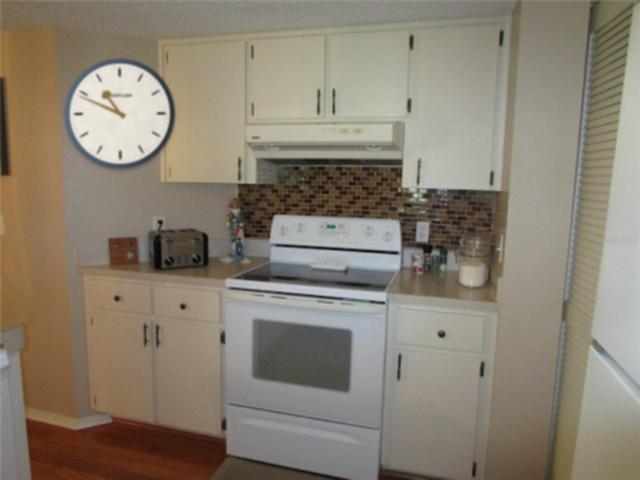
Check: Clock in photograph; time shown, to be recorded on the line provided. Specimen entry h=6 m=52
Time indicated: h=10 m=49
